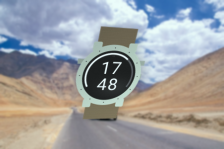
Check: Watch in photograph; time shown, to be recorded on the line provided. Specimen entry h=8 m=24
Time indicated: h=17 m=48
